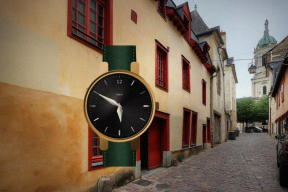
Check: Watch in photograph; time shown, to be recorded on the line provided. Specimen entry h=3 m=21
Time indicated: h=5 m=50
